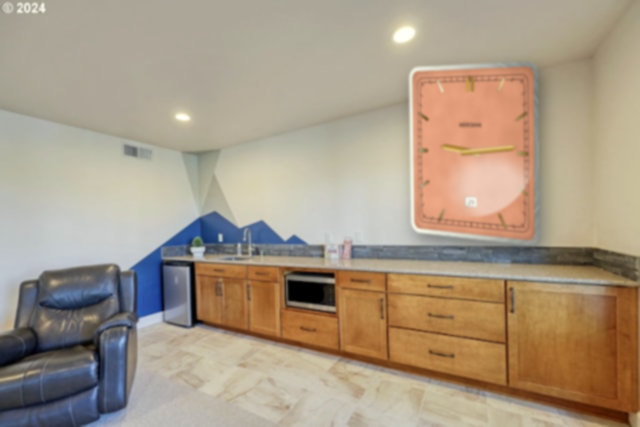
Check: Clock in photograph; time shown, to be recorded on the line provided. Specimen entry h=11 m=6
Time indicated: h=9 m=14
